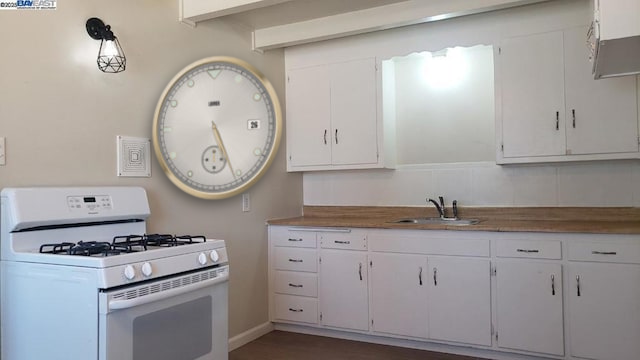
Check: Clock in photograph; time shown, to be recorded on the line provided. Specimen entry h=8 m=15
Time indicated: h=5 m=26
